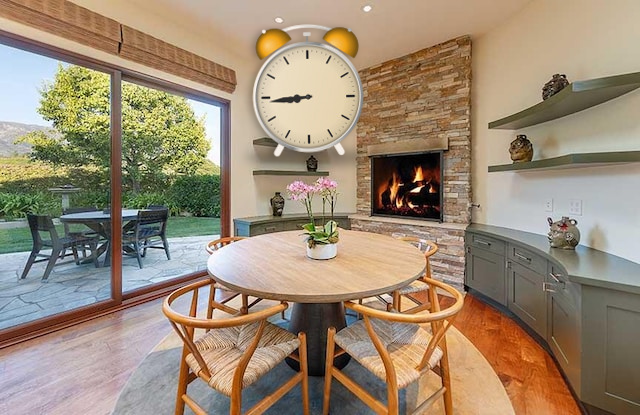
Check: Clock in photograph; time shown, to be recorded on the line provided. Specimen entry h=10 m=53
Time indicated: h=8 m=44
